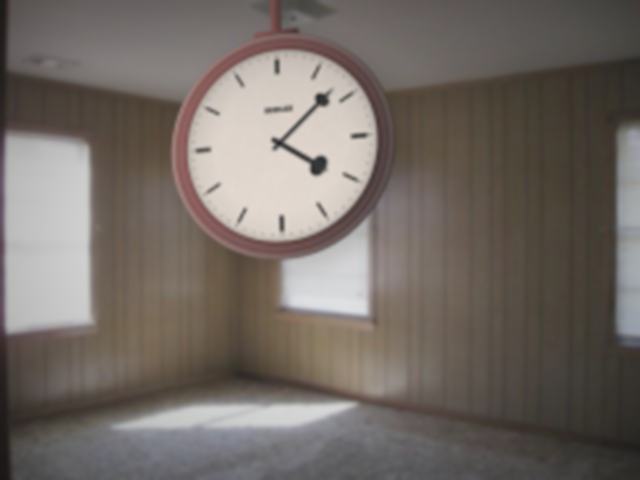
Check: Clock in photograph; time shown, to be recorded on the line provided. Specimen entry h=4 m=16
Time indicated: h=4 m=8
